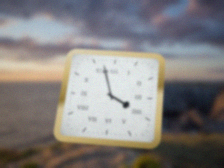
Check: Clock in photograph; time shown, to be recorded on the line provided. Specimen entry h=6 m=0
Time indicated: h=3 m=57
